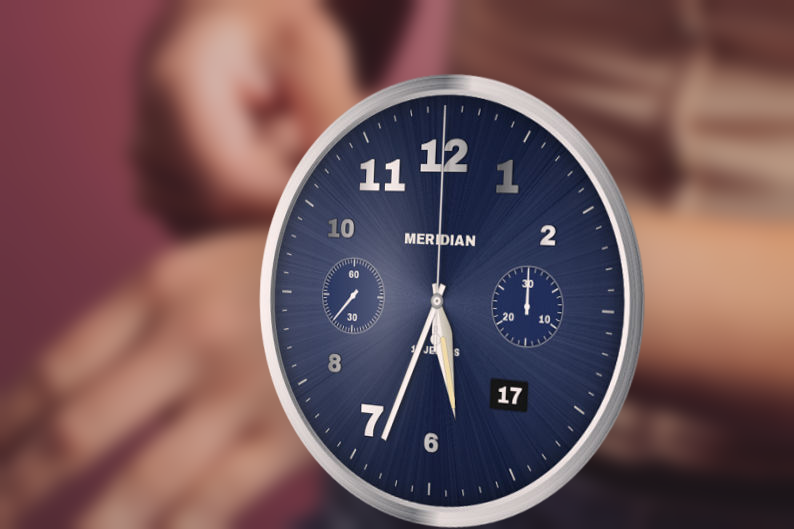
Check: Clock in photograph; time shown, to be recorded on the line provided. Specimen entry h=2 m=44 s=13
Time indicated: h=5 m=33 s=37
